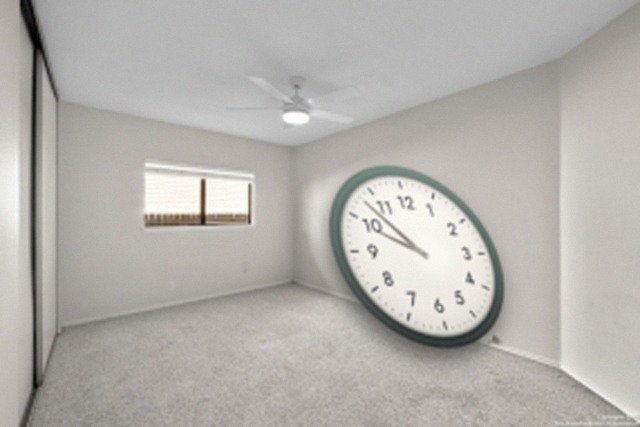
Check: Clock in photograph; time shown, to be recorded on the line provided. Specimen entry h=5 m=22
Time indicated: h=9 m=53
